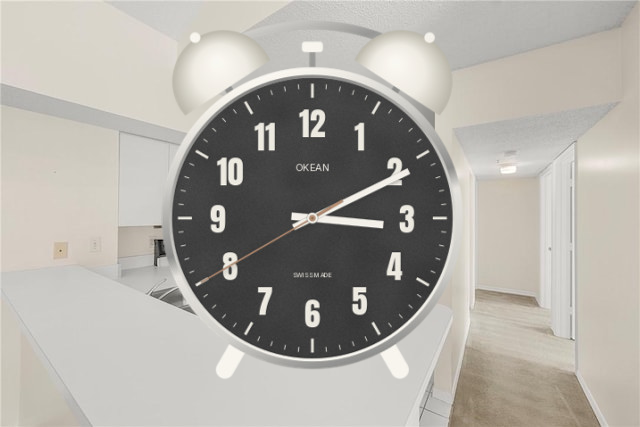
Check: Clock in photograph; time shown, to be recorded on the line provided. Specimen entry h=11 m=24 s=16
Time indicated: h=3 m=10 s=40
